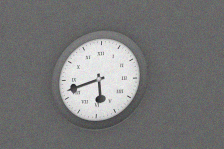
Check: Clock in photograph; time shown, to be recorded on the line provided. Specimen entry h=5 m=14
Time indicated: h=5 m=42
